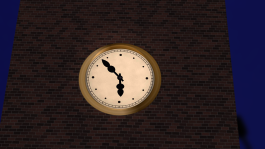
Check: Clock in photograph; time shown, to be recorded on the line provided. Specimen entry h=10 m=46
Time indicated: h=5 m=53
